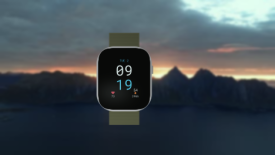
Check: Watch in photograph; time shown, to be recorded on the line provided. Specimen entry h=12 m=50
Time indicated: h=9 m=19
